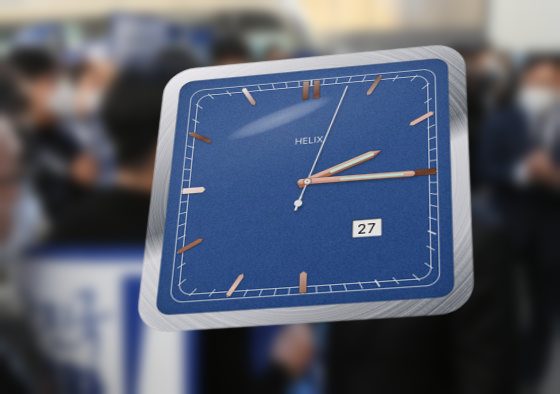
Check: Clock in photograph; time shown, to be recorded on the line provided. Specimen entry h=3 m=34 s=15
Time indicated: h=2 m=15 s=3
